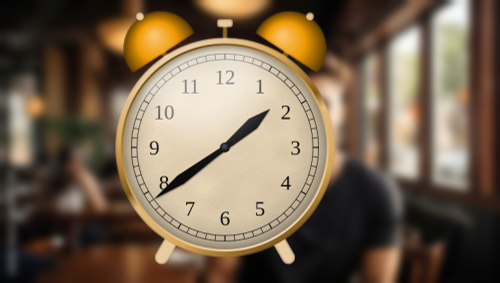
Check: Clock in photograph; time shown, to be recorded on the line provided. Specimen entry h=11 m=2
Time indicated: h=1 m=39
